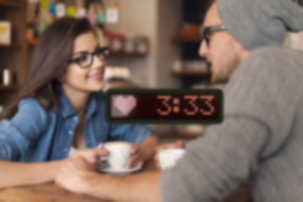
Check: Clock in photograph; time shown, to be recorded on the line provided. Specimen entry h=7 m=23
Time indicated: h=3 m=33
